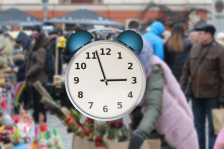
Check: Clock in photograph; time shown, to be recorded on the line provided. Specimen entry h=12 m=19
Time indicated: h=2 m=57
